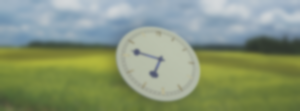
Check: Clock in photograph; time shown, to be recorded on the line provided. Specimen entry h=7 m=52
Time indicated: h=6 m=47
